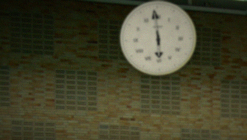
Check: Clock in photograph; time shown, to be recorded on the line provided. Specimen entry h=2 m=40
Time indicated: h=5 m=59
